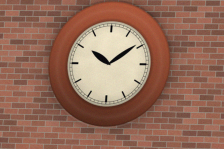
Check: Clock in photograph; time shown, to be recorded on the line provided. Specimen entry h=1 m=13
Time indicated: h=10 m=9
